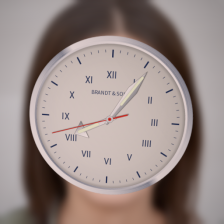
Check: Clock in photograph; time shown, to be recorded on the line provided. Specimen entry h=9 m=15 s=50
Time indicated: h=8 m=5 s=42
